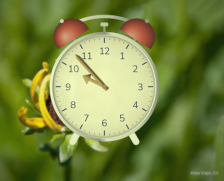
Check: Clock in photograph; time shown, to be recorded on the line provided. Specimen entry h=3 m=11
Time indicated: h=9 m=53
